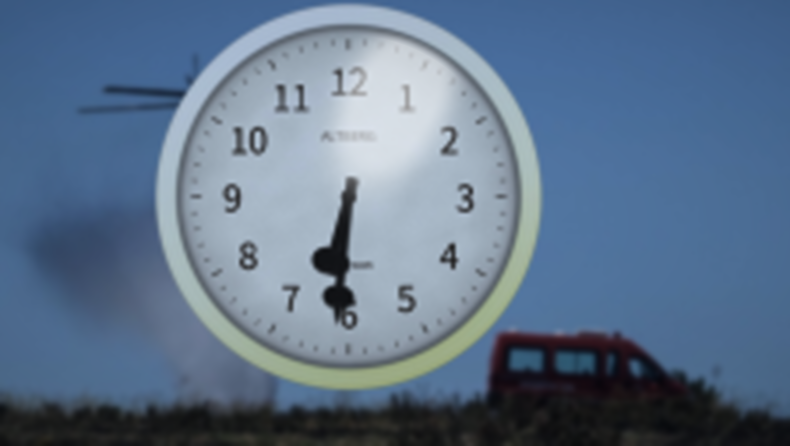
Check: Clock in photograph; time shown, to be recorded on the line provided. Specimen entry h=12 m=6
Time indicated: h=6 m=31
